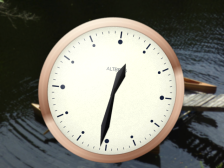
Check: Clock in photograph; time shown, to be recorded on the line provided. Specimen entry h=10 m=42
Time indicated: h=12 m=31
